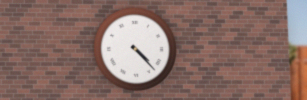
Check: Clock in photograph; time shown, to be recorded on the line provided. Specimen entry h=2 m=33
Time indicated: h=4 m=23
